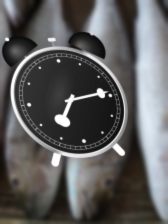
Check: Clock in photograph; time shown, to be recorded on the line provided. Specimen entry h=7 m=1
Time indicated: h=7 m=14
